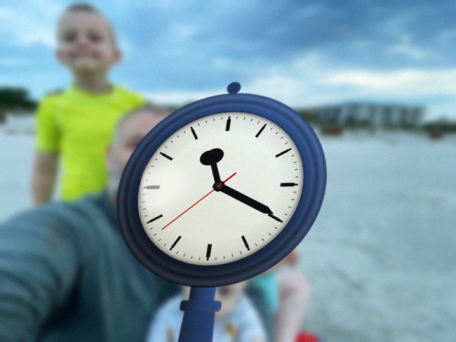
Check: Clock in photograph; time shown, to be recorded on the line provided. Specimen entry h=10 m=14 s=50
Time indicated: h=11 m=19 s=38
